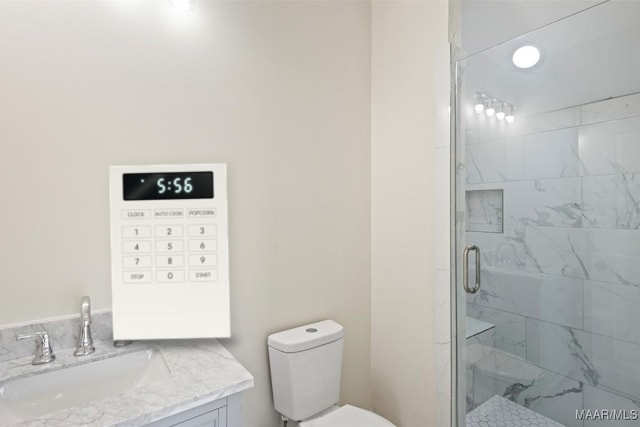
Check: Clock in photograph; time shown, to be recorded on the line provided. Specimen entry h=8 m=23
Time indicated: h=5 m=56
